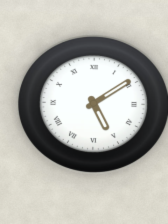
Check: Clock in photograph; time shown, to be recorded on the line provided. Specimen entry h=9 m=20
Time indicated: h=5 m=9
